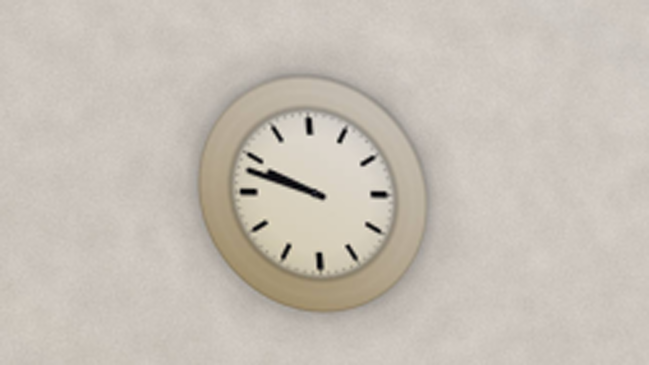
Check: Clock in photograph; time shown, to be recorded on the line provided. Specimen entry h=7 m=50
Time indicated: h=9 m=48
